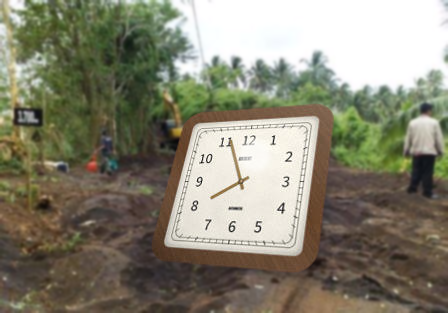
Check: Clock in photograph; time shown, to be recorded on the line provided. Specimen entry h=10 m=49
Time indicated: h=7 m=56
